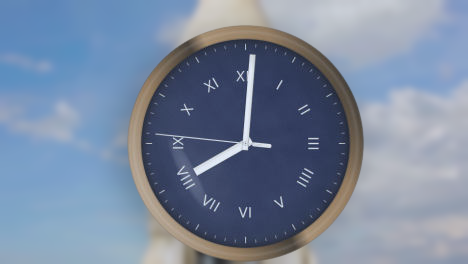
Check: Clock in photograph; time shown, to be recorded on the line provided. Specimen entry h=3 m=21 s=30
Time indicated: h=8 m=0 s=46
